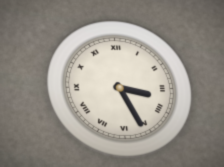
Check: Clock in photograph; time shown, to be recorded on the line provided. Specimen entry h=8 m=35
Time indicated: h=3 m=26
